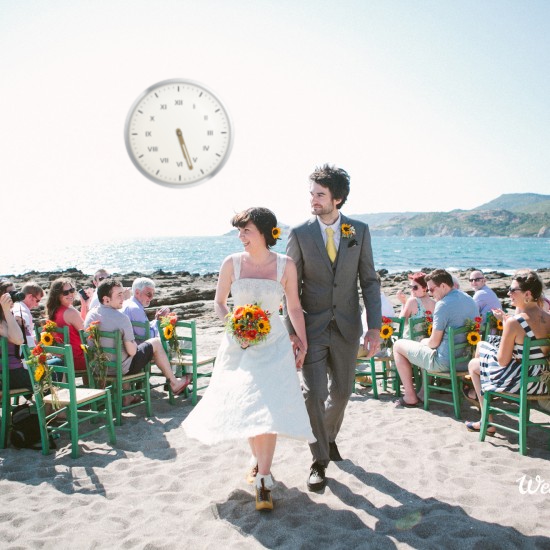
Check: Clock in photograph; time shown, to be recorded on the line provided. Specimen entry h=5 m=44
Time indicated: h=5 m=27
